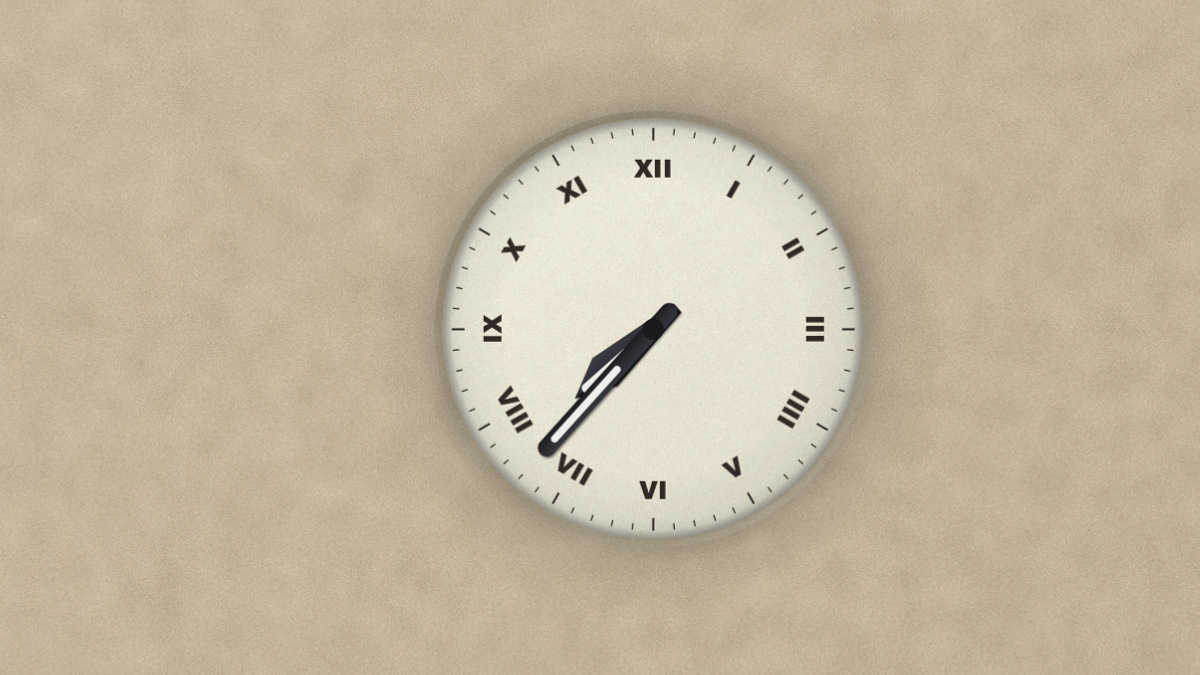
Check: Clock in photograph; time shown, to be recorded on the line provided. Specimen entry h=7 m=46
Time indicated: h=7 m=37
